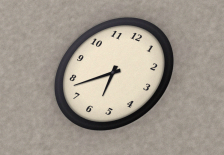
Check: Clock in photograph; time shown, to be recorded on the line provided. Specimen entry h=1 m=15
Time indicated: h=5 m=38
